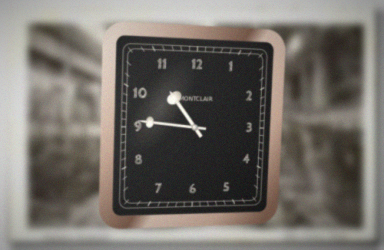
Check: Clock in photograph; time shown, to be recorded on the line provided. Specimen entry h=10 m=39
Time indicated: h=10 m=46
